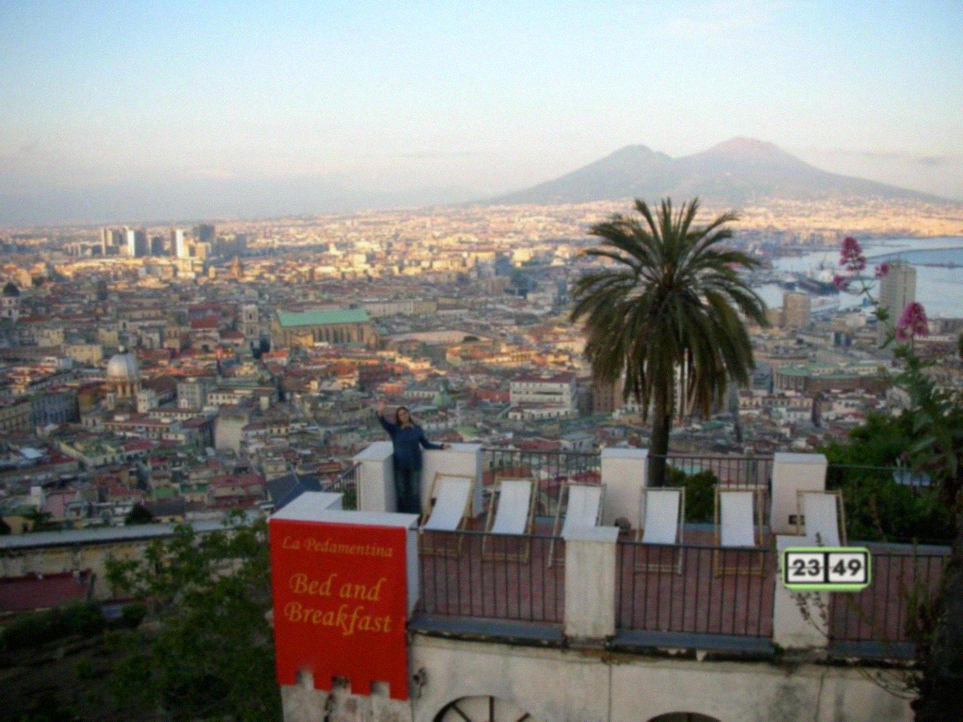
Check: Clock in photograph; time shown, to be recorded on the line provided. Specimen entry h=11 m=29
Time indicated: h=23 m=49
